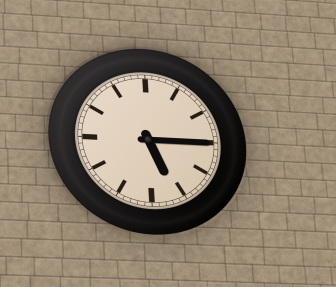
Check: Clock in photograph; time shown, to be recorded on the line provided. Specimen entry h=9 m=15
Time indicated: h=5 m=15
